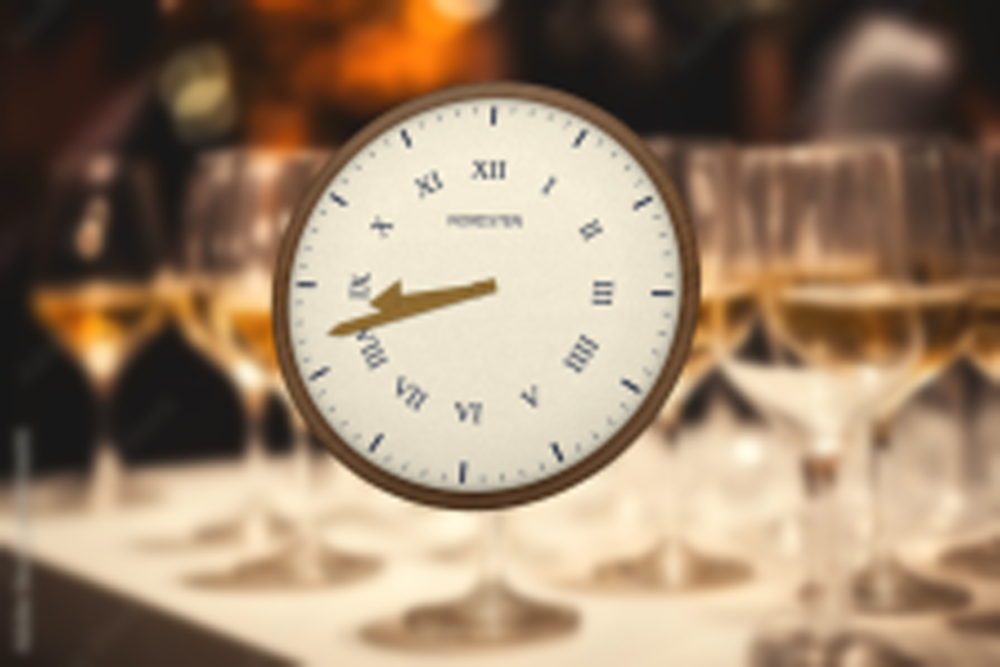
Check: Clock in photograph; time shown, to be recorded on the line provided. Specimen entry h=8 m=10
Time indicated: h=8 m=42
